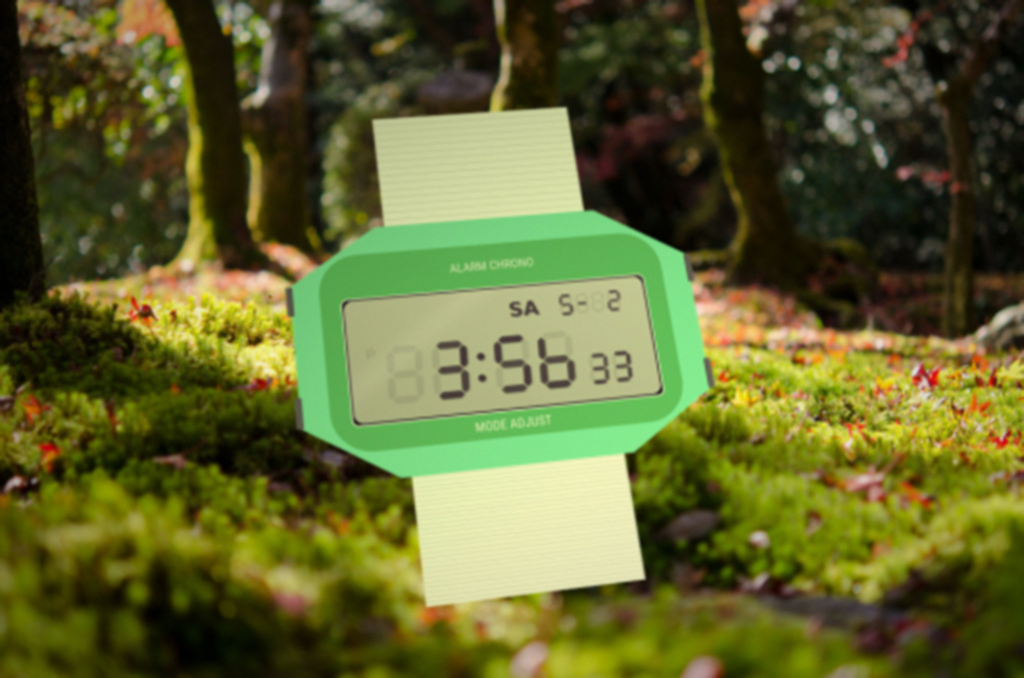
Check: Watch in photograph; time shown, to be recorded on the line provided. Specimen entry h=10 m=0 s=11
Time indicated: h=3 m=56 s=33
